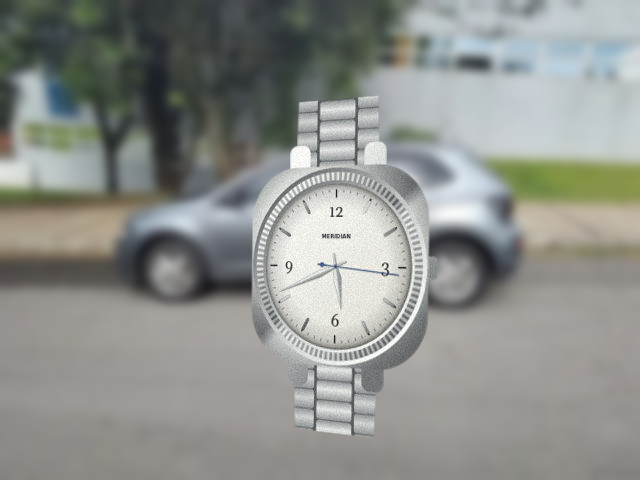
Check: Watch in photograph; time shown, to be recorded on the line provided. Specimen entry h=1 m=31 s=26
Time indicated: h=5 m=41 s=16
